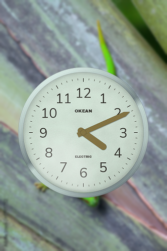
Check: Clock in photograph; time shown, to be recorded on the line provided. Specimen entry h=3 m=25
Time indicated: h=4 m=11
